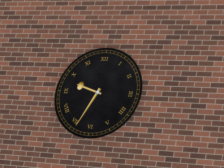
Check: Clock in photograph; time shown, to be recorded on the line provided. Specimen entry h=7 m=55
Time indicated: h=9 m=34
